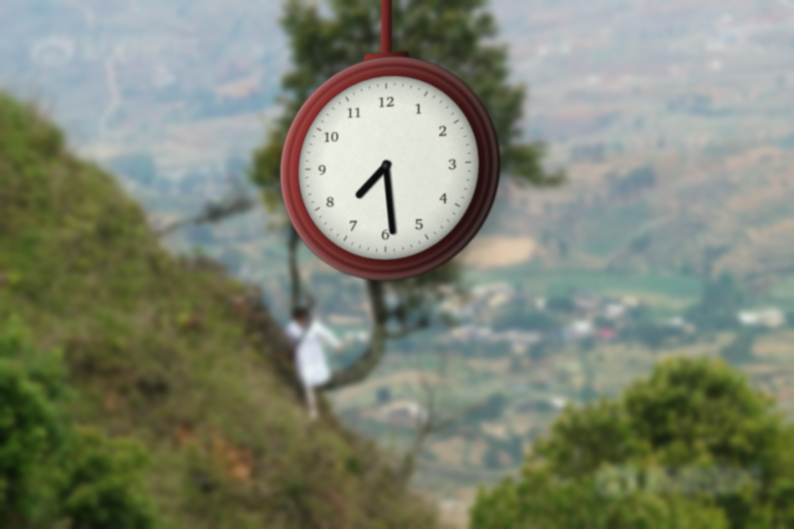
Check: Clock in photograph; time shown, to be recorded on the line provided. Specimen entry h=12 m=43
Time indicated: h=7 m=29
